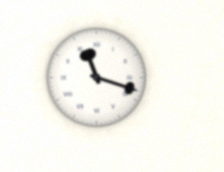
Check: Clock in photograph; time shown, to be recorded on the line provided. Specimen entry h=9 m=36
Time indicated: h=11 m=18
